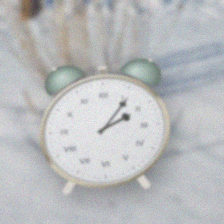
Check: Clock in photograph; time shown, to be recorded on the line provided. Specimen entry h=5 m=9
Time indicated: h=2 m=6
